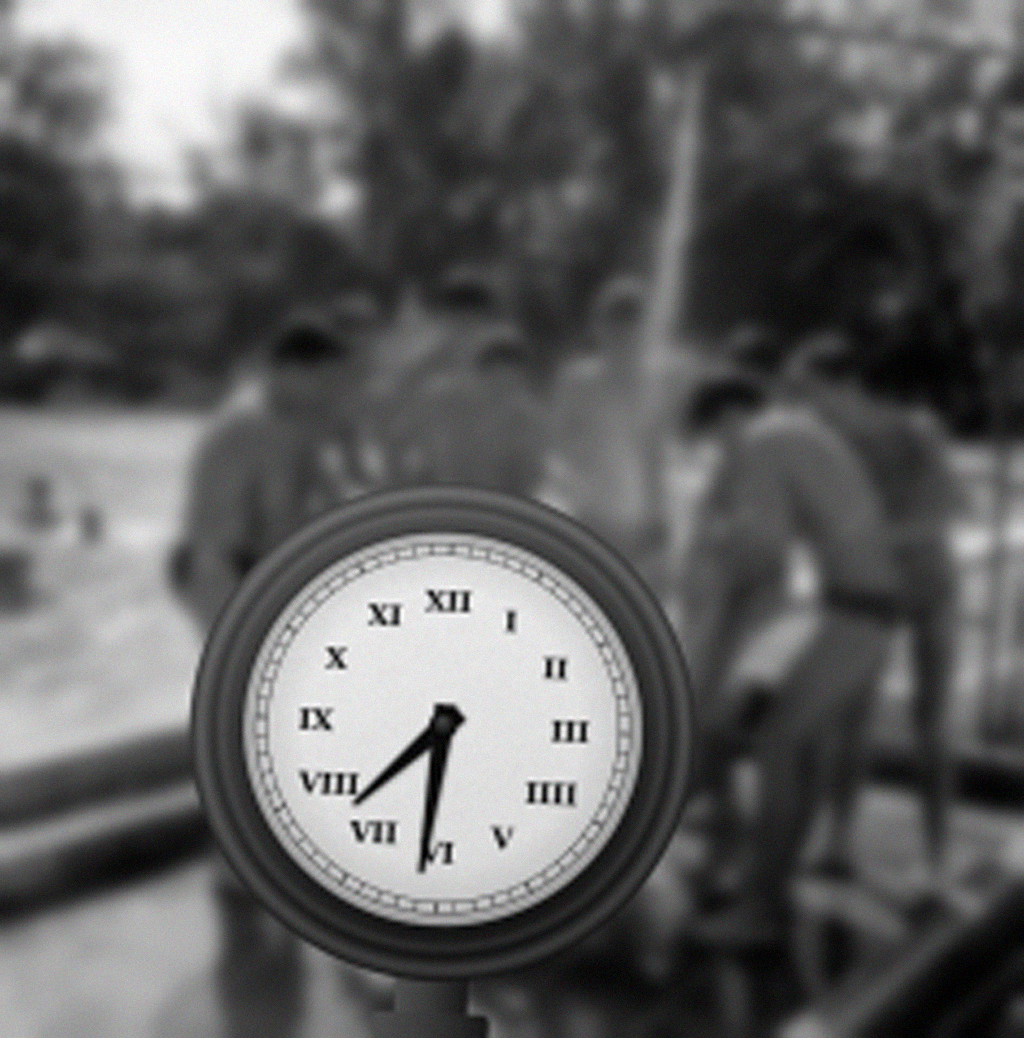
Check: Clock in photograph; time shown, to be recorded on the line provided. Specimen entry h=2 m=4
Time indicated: h=7 m=31
